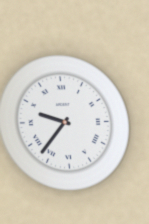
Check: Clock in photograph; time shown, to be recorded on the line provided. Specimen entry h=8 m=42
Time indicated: h=9 m=37
